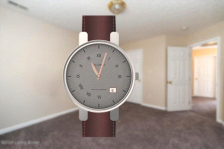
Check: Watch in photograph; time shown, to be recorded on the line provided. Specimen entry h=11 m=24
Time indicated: h=11 m=3
